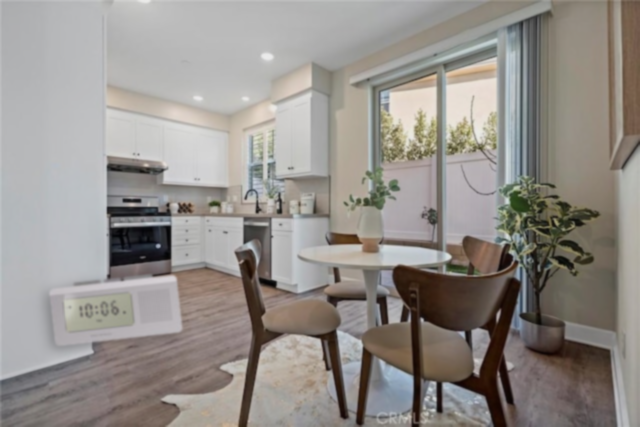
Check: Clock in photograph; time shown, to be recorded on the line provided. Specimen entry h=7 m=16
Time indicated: h=10 m=6
